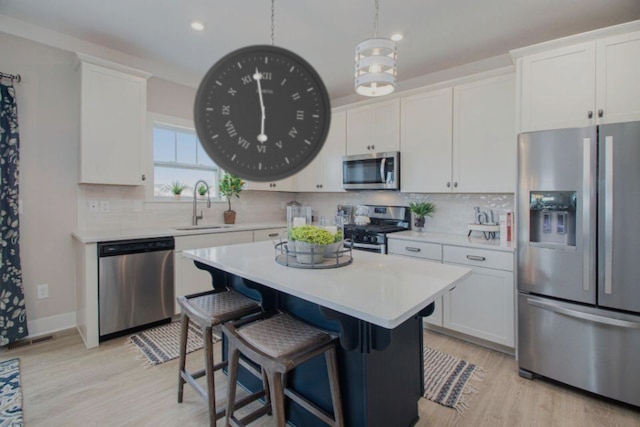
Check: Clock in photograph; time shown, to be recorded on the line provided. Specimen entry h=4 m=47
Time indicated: h=5 m=58
